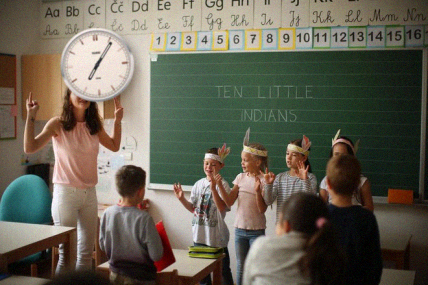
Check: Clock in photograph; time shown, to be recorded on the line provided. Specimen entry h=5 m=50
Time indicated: h=7 m=6
